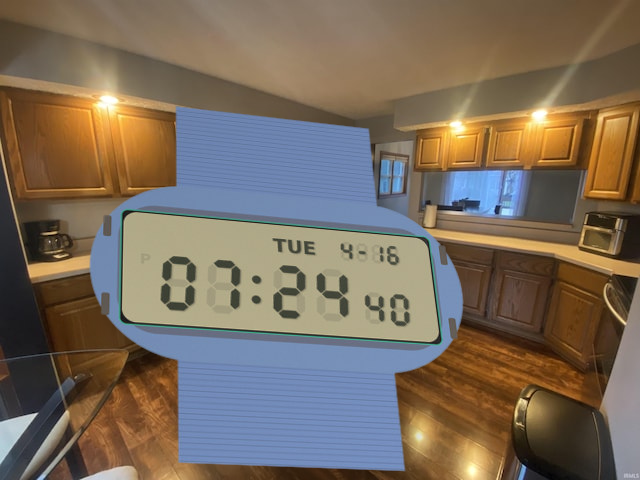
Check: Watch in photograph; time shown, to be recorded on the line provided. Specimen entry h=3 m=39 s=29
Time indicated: h=7 m=24 s=40
